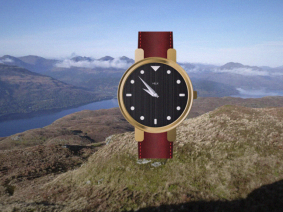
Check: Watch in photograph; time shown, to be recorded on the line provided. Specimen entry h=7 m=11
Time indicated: h=9 m=53
